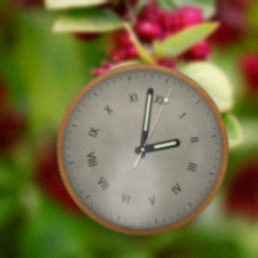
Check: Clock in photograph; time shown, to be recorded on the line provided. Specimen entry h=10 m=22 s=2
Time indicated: h=1 m=58 s=1
